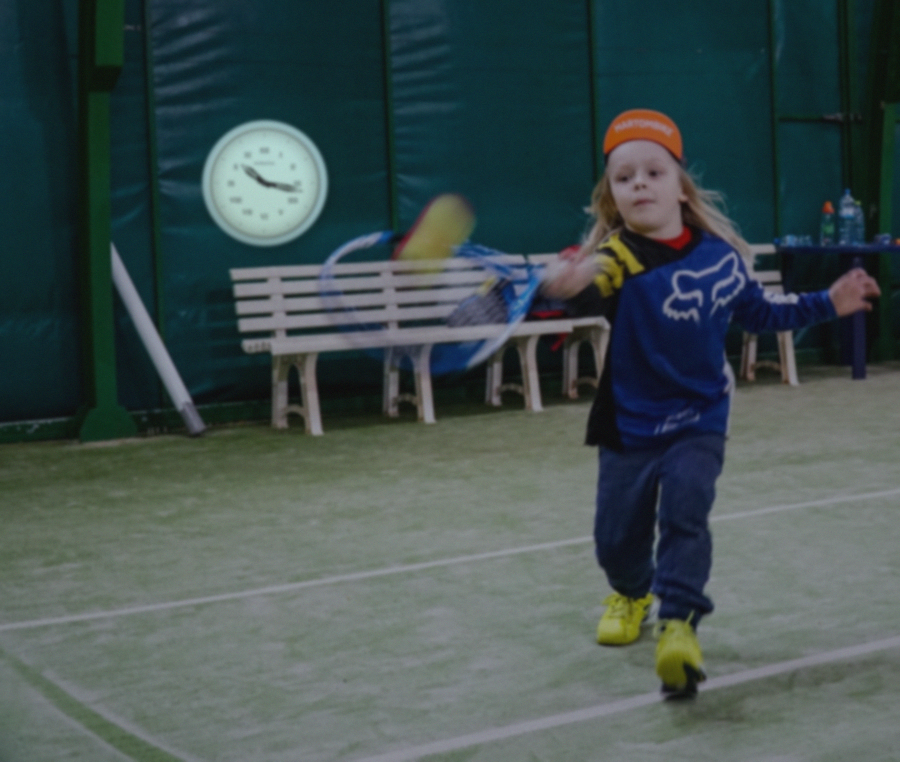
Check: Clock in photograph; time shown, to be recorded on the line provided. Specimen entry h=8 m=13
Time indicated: h=10 m=17
